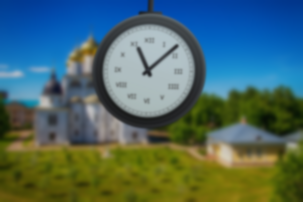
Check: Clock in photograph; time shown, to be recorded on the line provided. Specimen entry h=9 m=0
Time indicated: h=11 m=8
